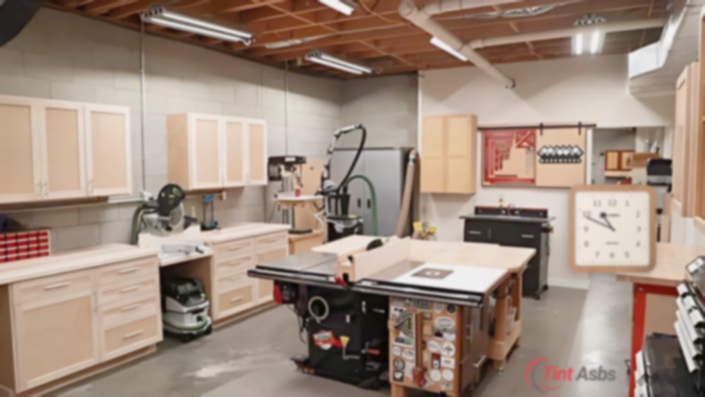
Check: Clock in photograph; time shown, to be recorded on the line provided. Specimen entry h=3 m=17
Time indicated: h=10 m=49
